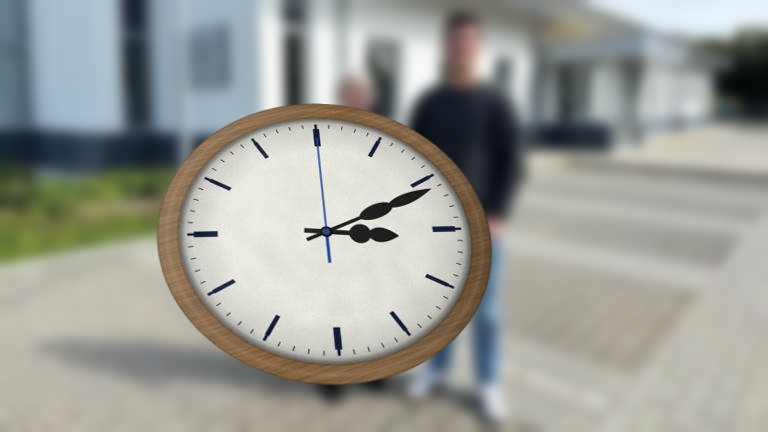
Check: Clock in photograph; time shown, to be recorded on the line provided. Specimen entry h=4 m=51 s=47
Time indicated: h=3 m=11 s=0
